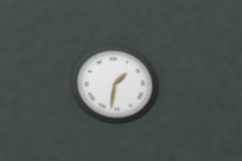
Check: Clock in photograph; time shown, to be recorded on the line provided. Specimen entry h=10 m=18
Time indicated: h=1 m=32
